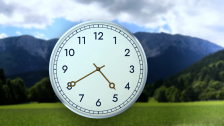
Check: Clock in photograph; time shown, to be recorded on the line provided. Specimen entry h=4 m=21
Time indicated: h=4 m=40
